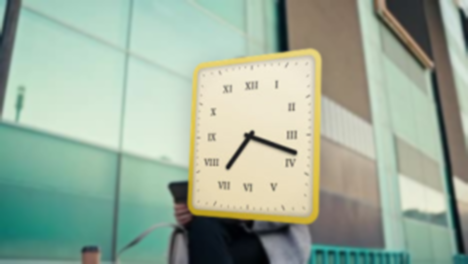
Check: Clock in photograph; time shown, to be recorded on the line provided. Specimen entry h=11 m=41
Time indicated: h=7 m=18
